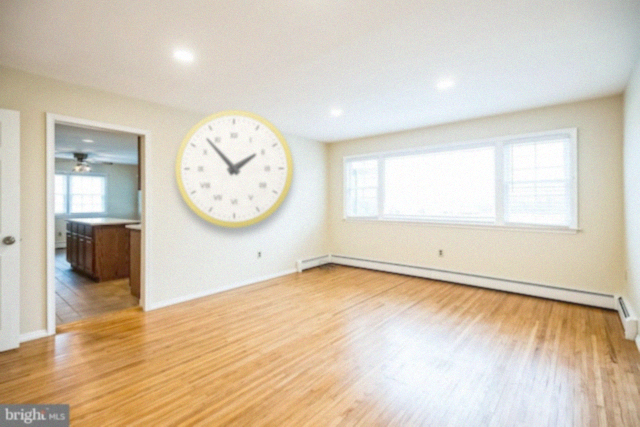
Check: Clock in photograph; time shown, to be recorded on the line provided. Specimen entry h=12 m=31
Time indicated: h=1 m=53
